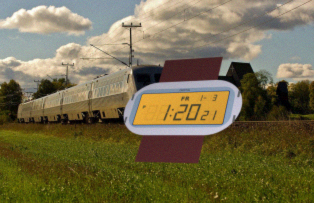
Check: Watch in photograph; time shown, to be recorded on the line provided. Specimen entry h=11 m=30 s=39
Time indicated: h=1 m=20 s=21
